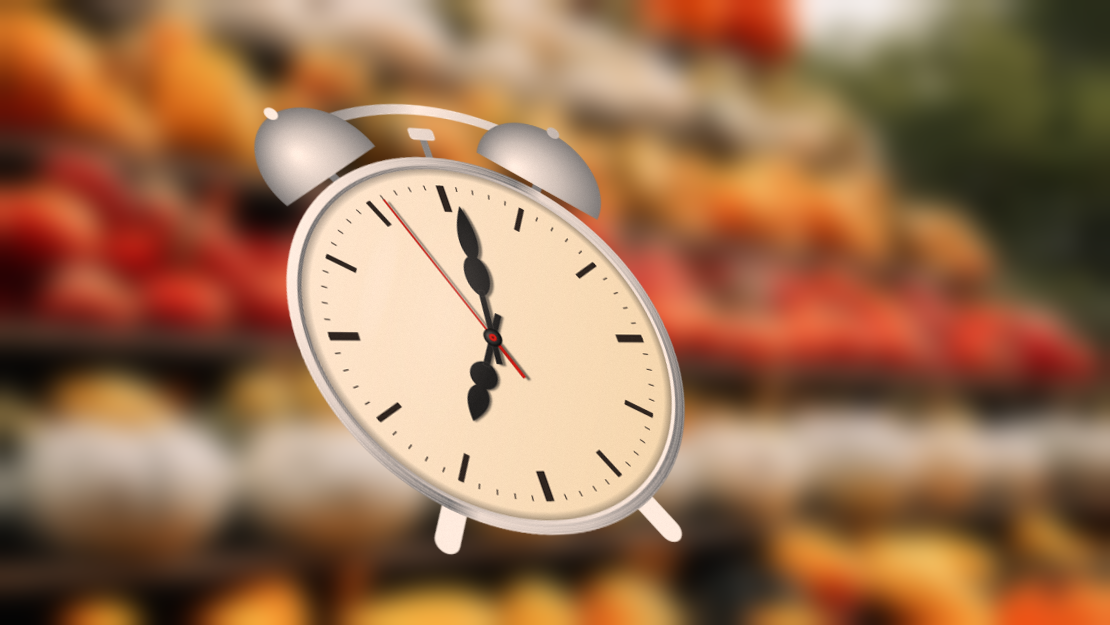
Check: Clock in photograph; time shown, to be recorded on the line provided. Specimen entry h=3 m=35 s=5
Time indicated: h=7 m=0 s=56
